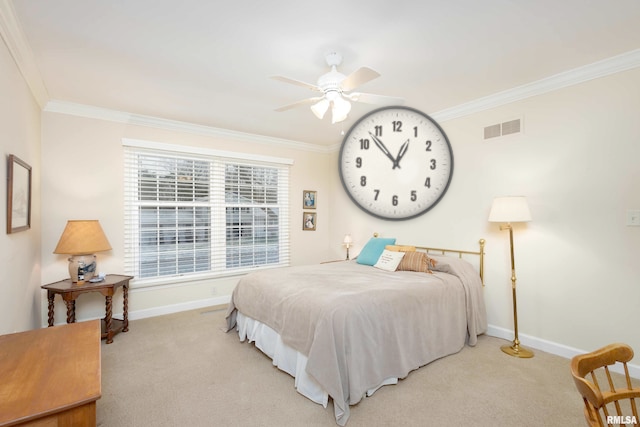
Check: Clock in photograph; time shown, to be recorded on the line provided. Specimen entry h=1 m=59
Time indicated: h=12 m=53
